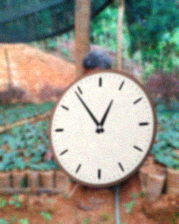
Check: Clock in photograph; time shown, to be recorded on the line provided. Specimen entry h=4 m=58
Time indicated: h=12 m=54
